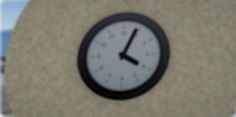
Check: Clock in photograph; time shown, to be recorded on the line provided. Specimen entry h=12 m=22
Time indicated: h=4 m=4
